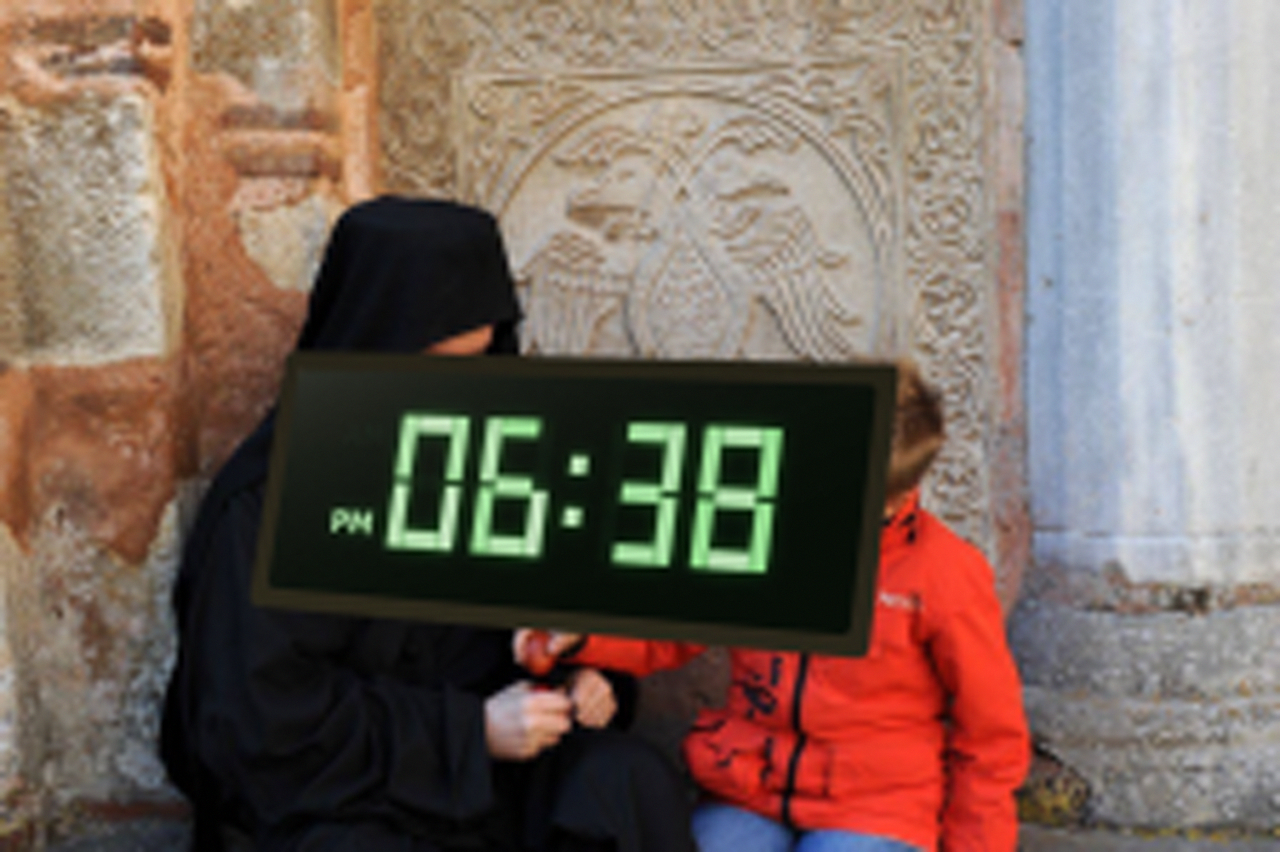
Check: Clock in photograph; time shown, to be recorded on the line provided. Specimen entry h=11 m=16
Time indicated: h=6 m=38
